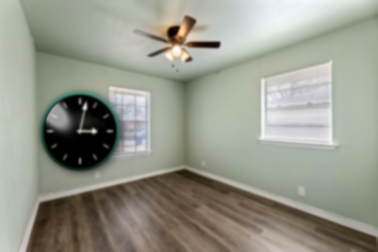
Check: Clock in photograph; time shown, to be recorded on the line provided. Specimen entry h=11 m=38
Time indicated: h=3 m=2
